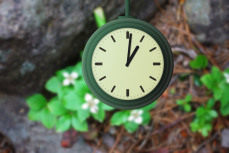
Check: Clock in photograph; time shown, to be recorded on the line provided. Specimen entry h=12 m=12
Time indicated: h=1 m=1
